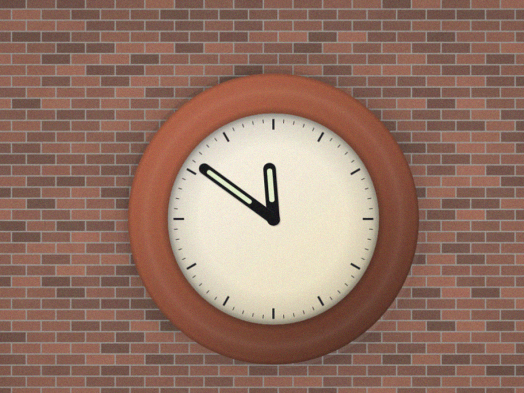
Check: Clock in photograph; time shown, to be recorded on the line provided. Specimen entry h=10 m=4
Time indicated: h=11 m=51
